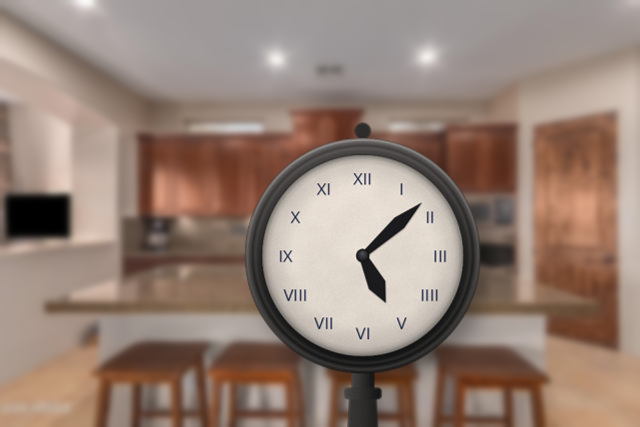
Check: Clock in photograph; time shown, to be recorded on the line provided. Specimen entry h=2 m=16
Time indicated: h=5 m=8
